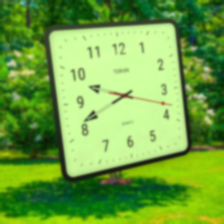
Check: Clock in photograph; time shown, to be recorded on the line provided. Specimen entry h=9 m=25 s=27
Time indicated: h=9 m=41 s=18
